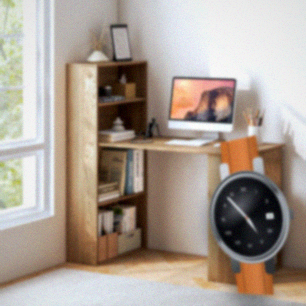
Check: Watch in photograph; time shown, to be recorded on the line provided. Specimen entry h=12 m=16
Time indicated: h=4 m=53
